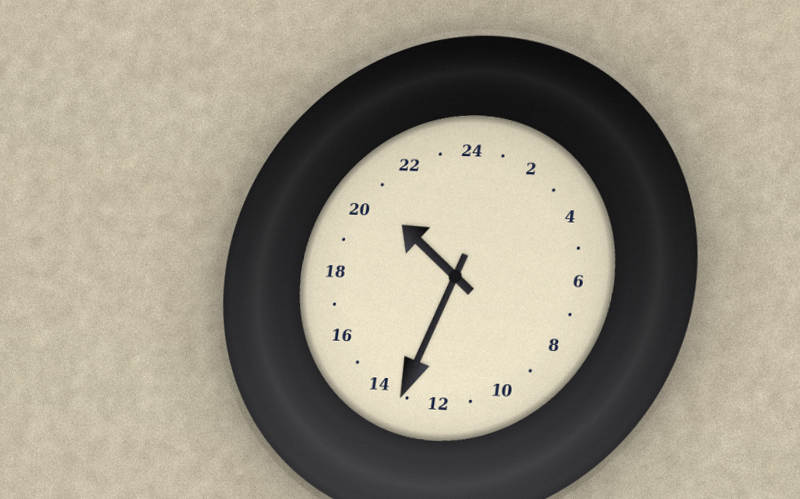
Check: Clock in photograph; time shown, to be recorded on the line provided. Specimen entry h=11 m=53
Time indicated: h=20 m=33
